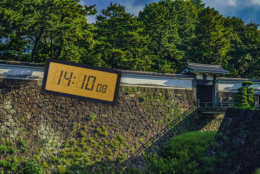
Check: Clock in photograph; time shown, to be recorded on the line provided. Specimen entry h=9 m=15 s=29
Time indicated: h=14 m=10 s=8
